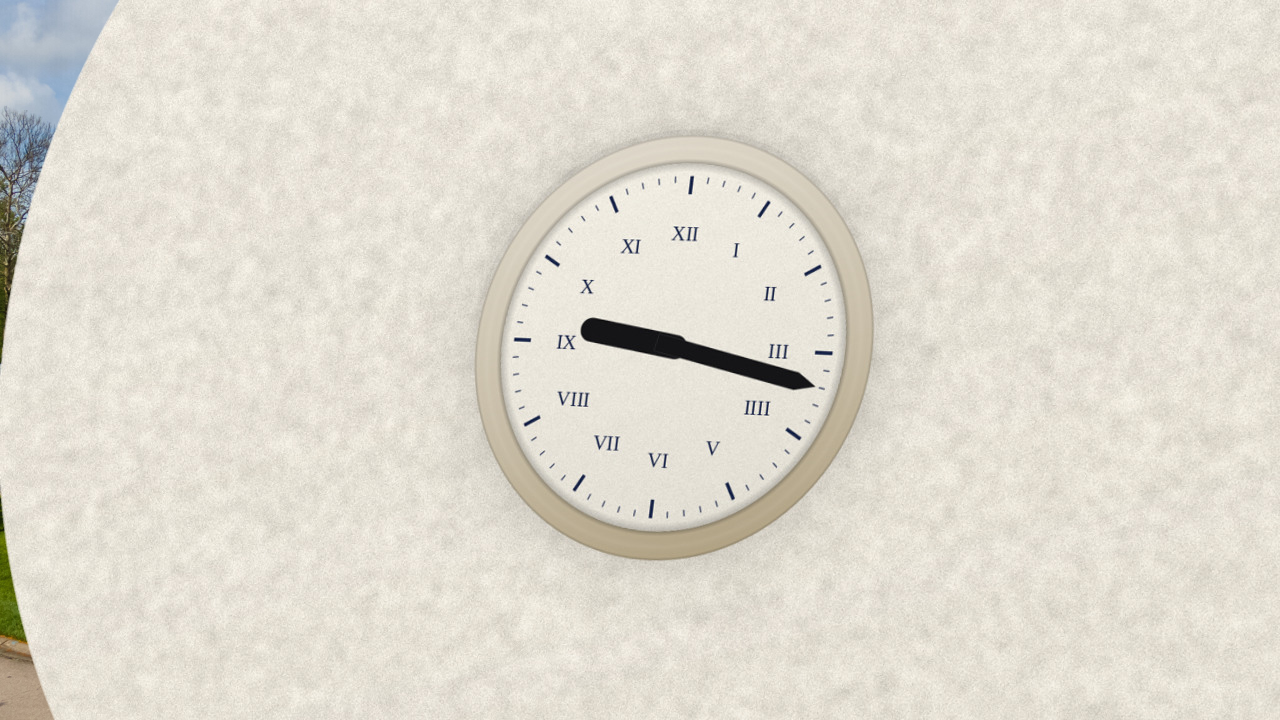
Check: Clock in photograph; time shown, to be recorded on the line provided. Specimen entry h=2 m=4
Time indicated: h=9 m=17
